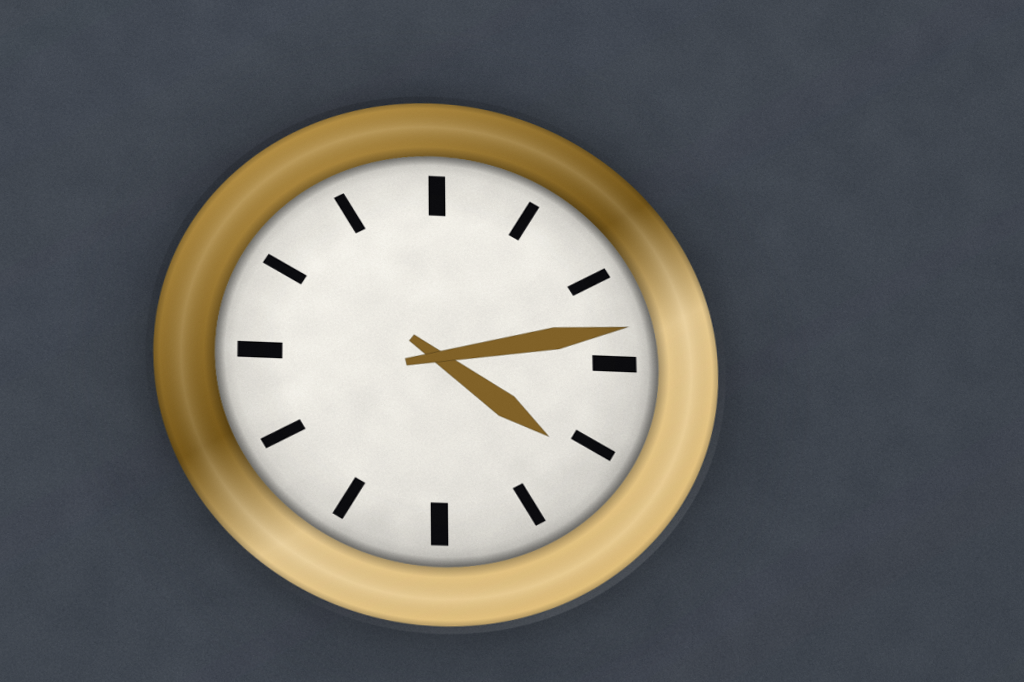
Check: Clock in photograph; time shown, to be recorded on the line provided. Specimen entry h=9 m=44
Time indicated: h=4 m=13
